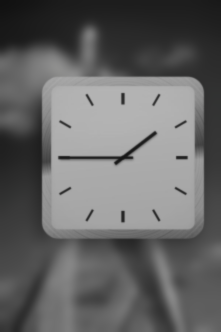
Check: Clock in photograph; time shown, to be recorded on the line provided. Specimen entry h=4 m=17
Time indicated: h=1 m=45
